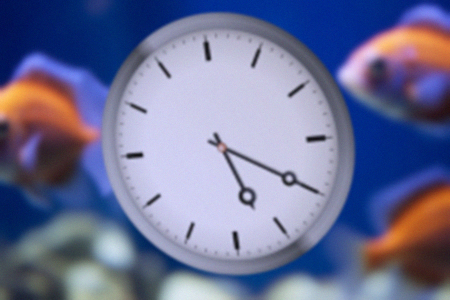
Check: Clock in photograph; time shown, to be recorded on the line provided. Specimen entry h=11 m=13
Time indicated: h=5 m=20
